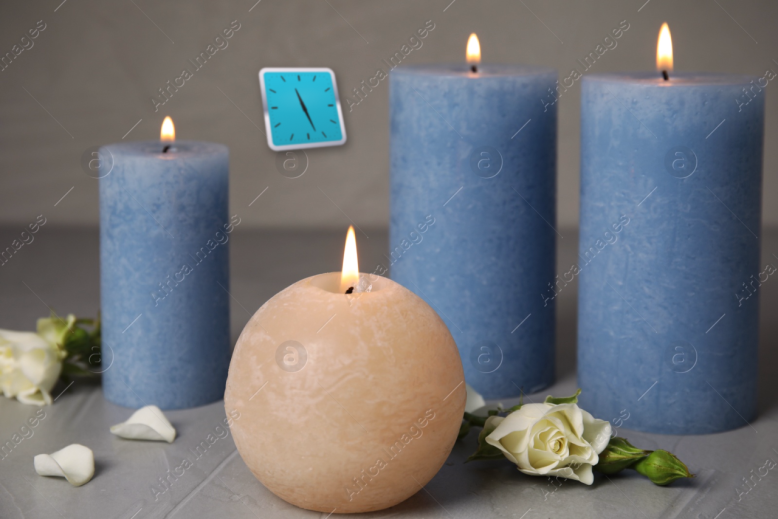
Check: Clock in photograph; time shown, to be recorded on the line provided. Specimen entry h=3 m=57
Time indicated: h=11 m=27
